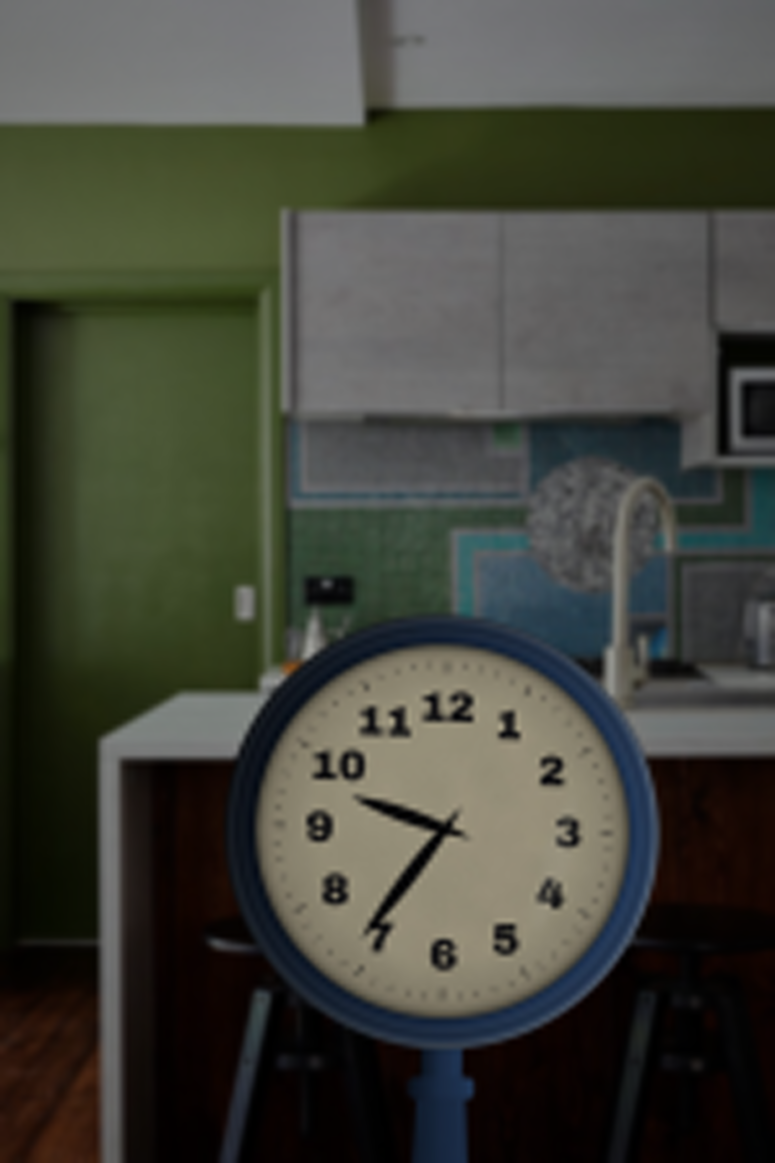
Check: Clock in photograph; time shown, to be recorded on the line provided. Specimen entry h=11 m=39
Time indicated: h=9 m=36
